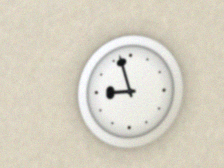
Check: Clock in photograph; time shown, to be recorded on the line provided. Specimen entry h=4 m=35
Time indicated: h=8 m=57
